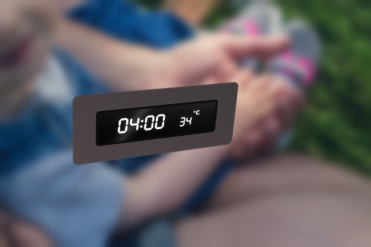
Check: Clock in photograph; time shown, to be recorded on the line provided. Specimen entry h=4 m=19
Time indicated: h=4 m=0
